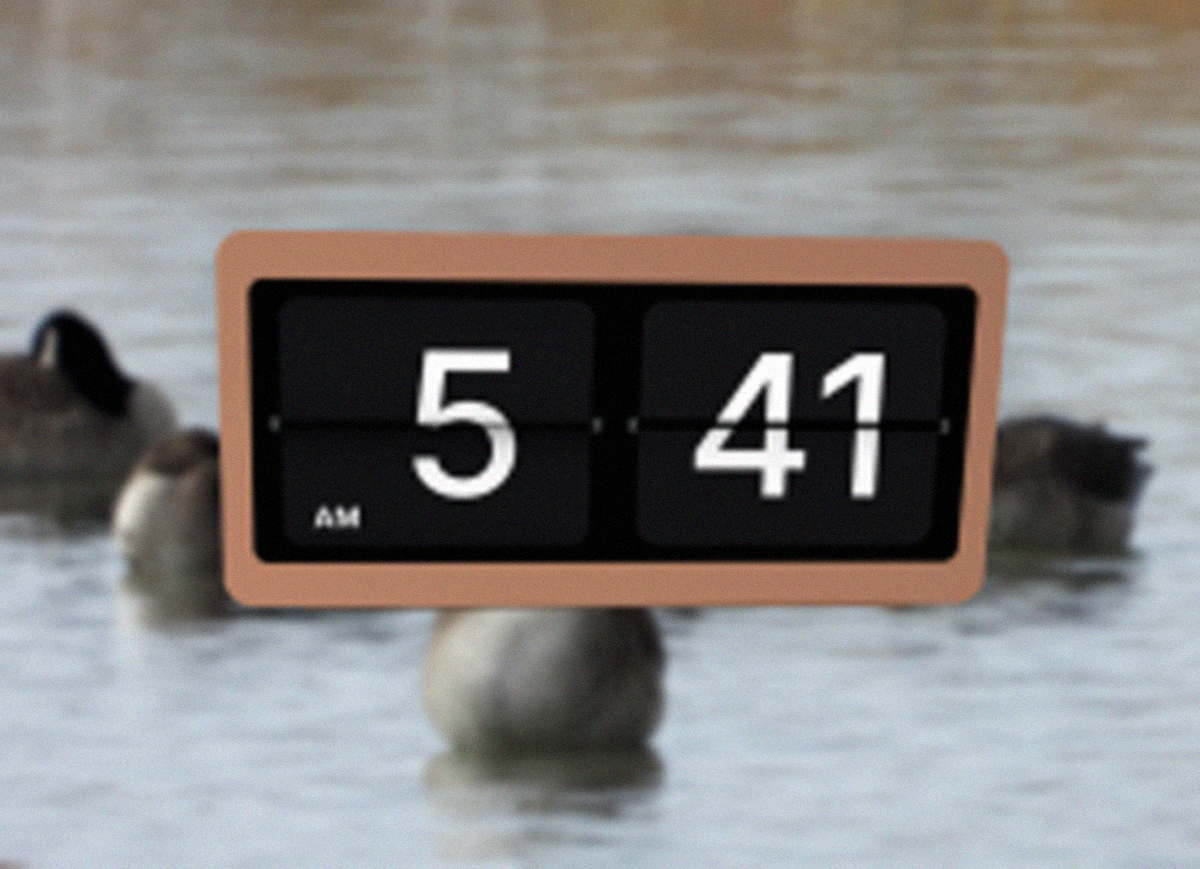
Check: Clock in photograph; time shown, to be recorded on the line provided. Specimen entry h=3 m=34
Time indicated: h=5 m=41
